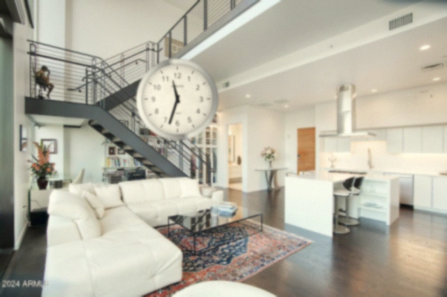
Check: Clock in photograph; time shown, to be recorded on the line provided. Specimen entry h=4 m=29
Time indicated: h=11 m=33
